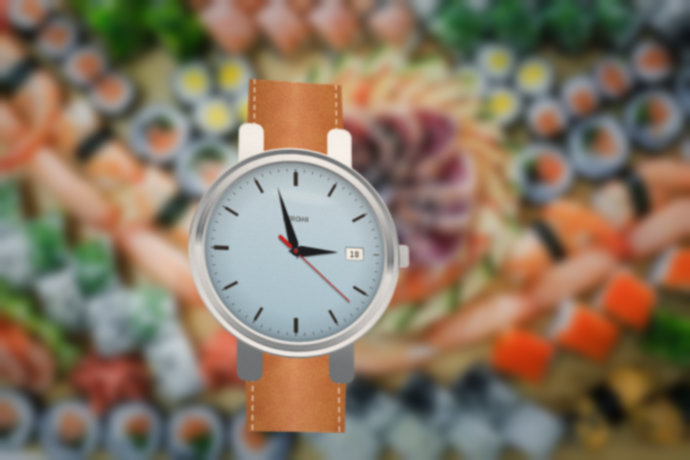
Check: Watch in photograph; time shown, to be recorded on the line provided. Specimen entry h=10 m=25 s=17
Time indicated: h=2 m=57 s=22
